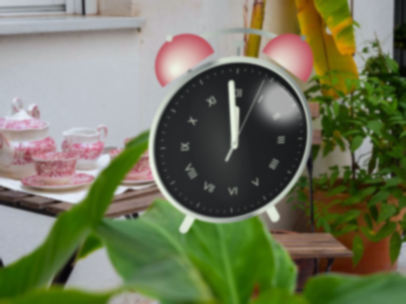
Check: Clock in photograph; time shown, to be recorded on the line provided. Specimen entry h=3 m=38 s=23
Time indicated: h=11 m=59 s=4
